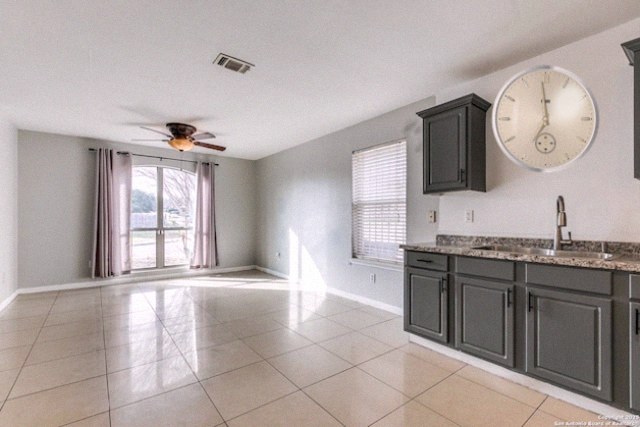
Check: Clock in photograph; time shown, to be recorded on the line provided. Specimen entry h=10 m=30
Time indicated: h=6 m=59
